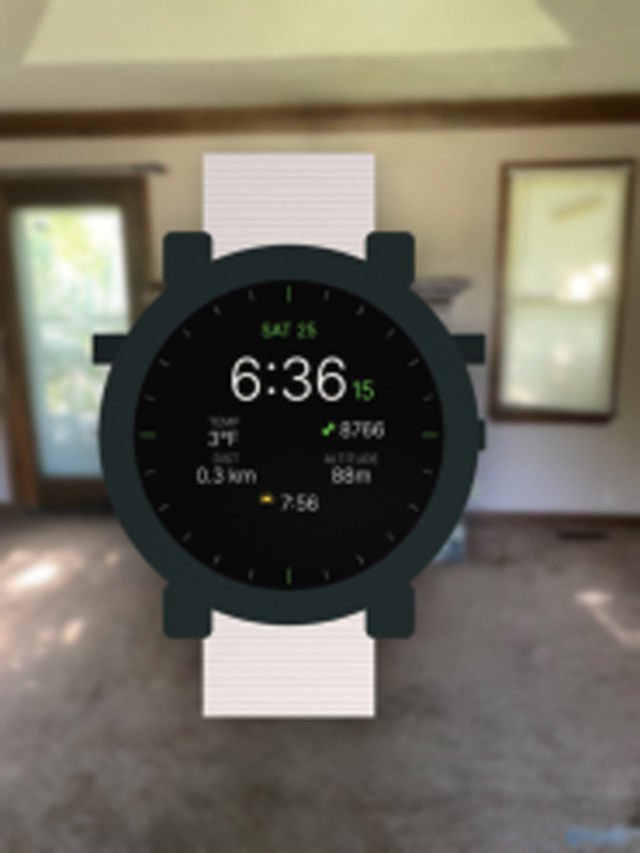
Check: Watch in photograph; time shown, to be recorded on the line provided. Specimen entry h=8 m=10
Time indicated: h=6 m=36
